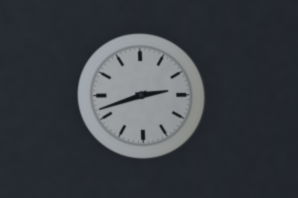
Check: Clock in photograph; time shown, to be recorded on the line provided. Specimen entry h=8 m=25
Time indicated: h=2 m=42
